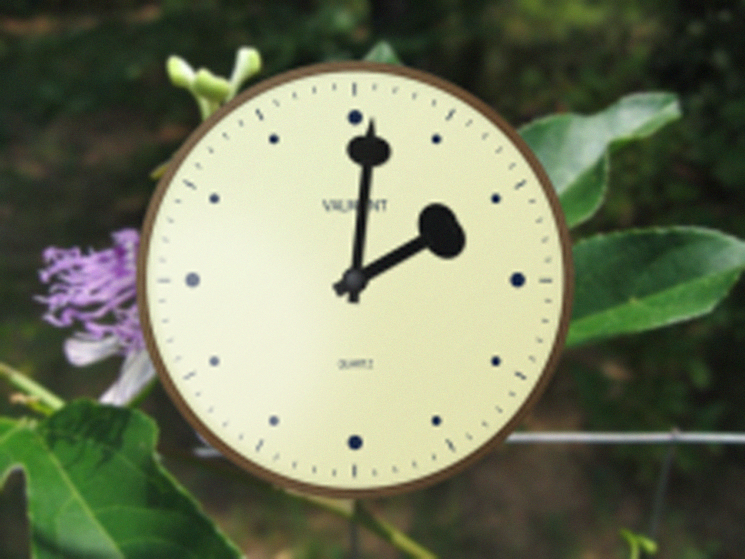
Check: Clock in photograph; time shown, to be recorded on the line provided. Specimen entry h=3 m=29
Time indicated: h=2 m=1
